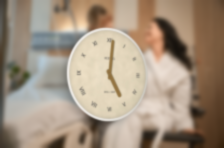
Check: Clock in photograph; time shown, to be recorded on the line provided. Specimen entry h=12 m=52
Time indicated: h=5 m=1
